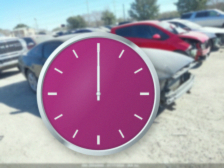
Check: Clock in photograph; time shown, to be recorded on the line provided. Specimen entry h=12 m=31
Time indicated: h=12 m=0
